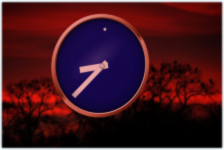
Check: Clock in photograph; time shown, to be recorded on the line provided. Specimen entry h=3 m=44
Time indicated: h=8 m=37
